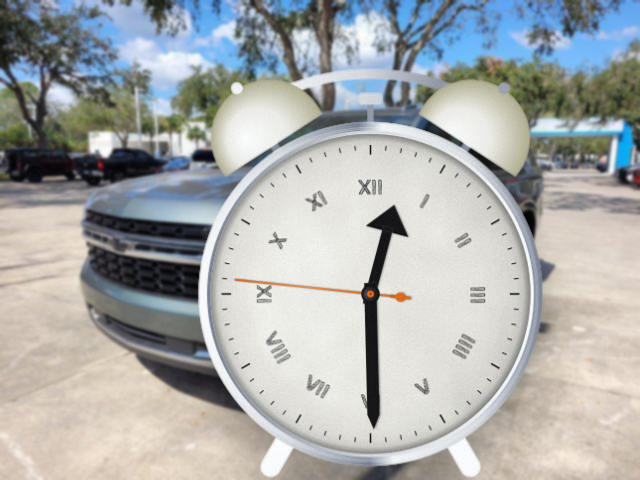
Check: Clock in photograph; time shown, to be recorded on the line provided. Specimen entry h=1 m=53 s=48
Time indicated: h=12 m=29 s=46
